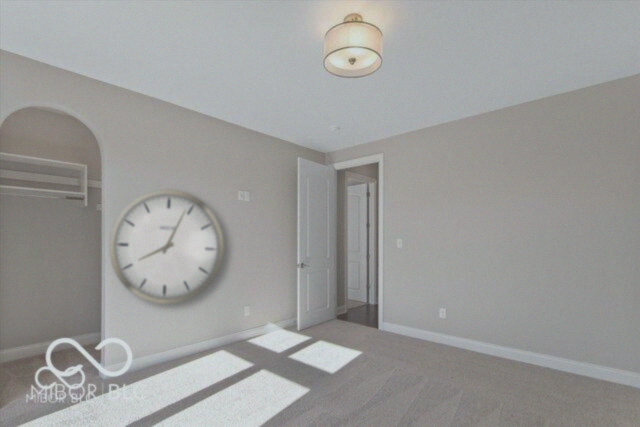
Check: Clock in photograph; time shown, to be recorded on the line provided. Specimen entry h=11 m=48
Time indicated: h=8 m=4
